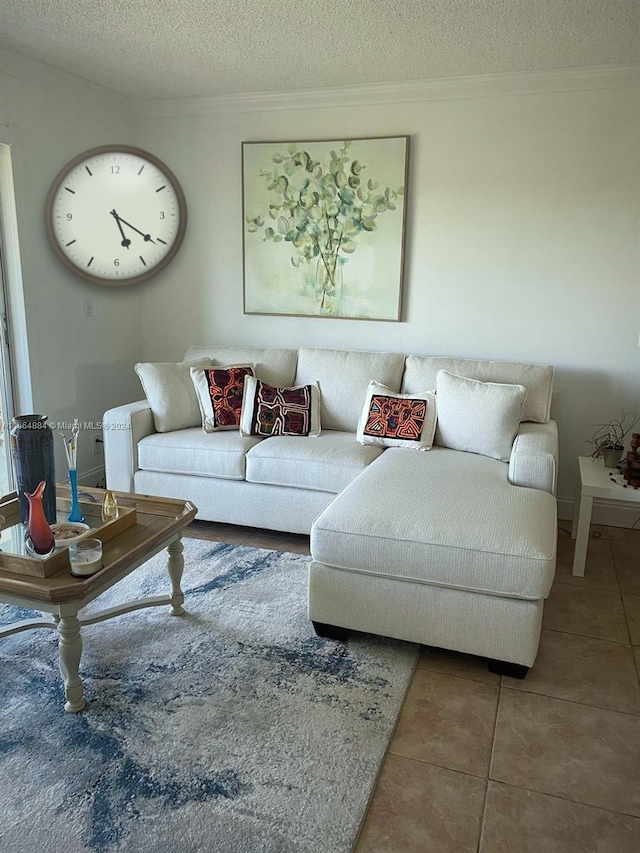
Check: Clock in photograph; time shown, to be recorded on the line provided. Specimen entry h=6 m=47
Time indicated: h=5 m=21
